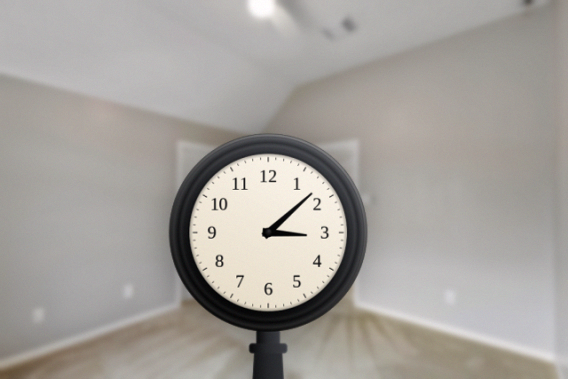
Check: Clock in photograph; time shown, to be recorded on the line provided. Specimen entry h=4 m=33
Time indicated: h=3 m=8
